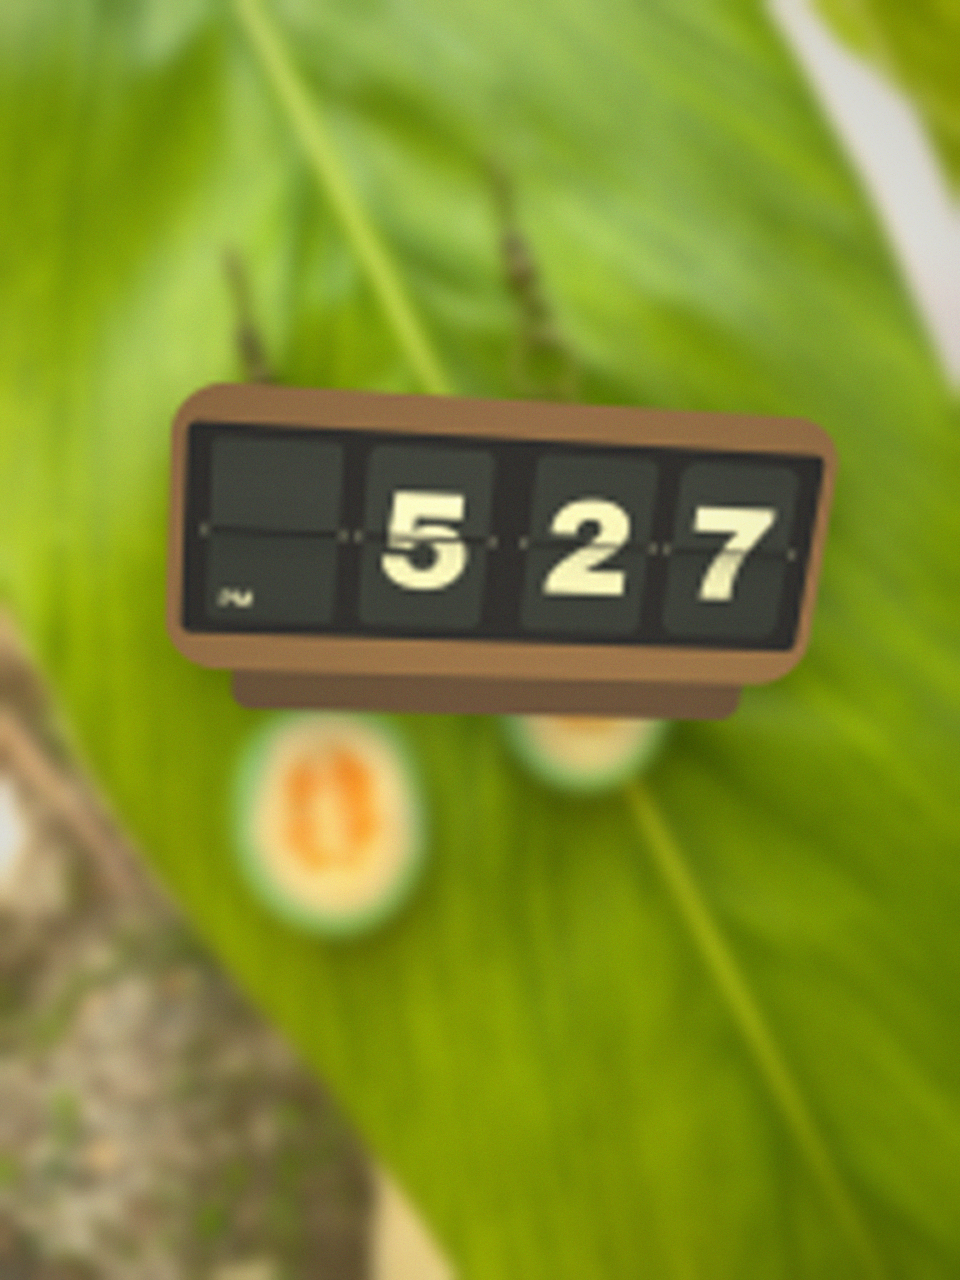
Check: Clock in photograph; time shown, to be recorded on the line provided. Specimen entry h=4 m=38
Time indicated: h=5 m=27
